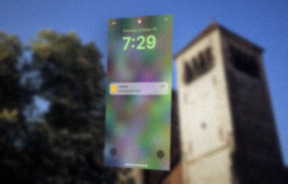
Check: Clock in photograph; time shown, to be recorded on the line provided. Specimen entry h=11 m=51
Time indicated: h=7 m=29
